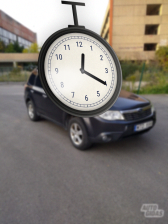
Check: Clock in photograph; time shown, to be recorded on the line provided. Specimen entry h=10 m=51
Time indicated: h=12 m=20
